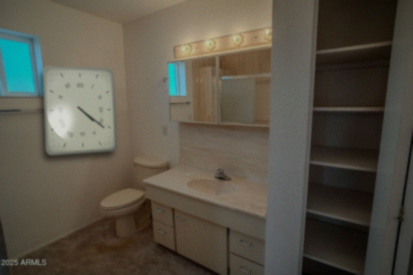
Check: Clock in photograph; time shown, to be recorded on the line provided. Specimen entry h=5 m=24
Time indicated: h=4 m=21
